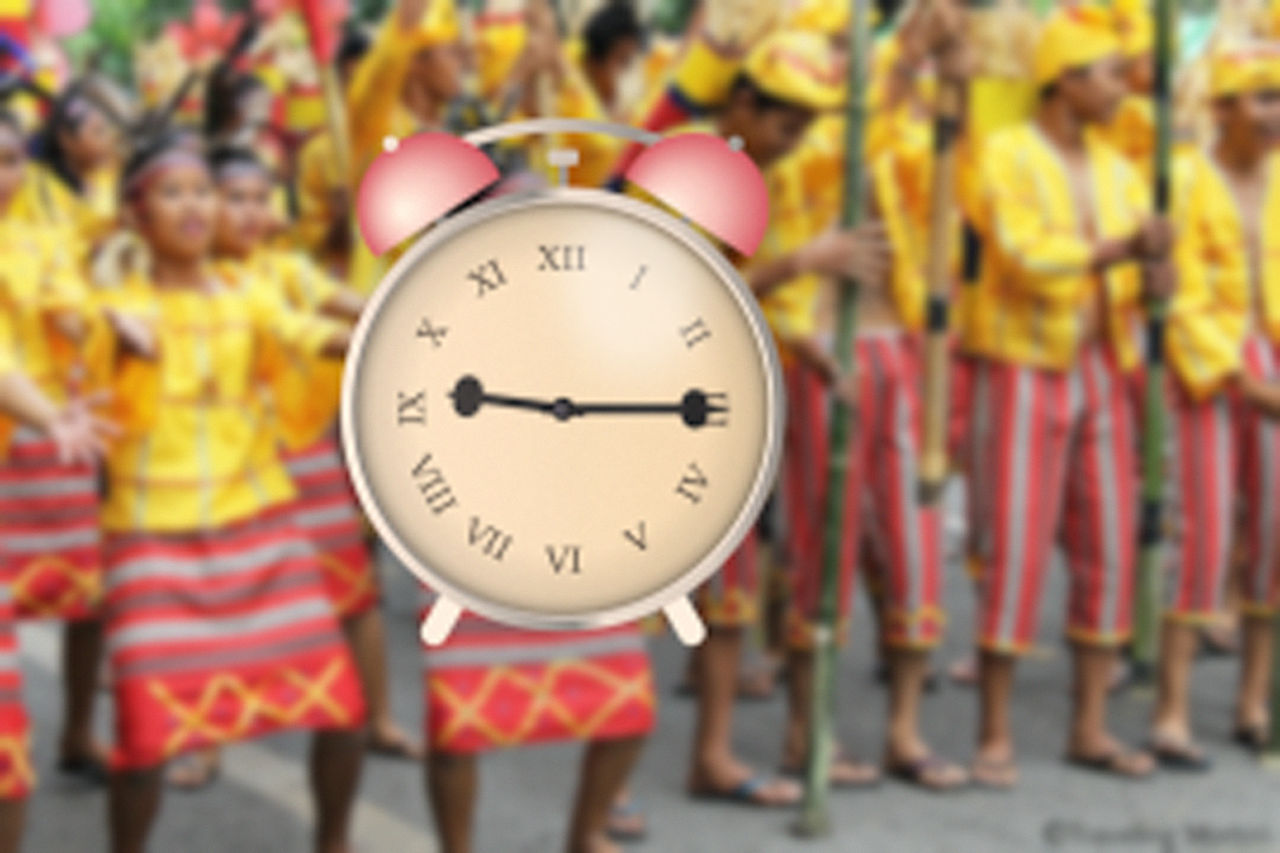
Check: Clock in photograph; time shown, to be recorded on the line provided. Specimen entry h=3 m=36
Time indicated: h=9 m=15
